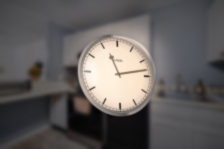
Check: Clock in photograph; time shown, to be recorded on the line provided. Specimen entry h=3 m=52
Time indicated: h=11 m=13
